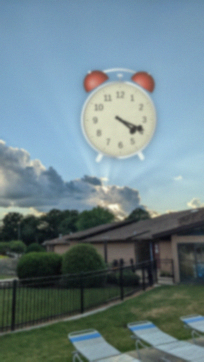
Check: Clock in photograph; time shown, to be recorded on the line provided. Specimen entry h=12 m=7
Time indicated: h=4 m=19
